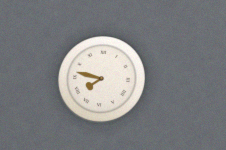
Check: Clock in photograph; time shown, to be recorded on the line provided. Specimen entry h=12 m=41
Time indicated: h=7 m=47
